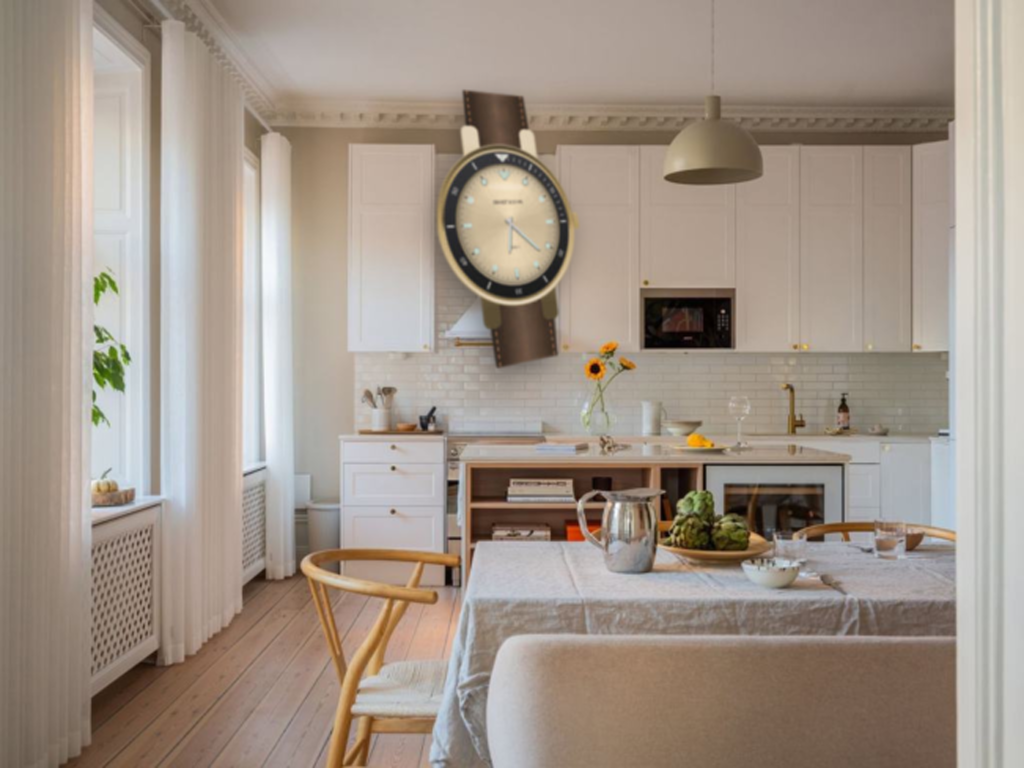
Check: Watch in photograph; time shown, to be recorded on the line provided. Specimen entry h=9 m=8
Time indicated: h=6 m=22
